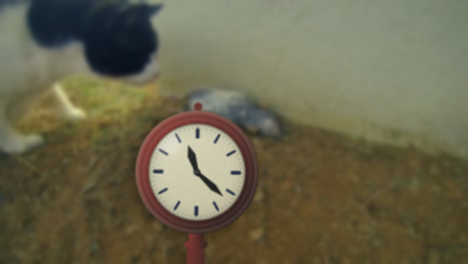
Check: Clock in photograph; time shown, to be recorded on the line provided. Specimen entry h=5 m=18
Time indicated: h=11 m=22
